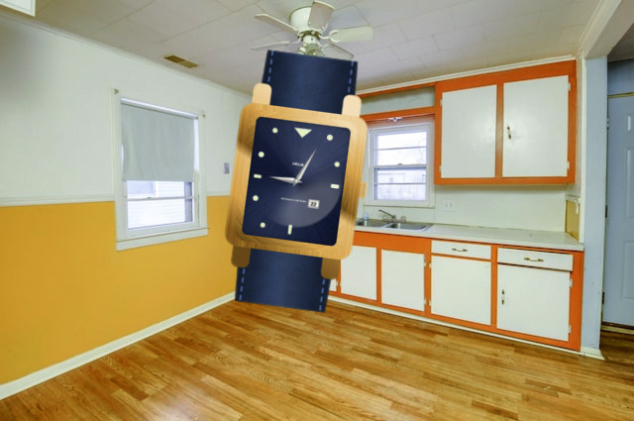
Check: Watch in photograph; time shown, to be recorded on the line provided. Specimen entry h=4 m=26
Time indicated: h=9 m=4
